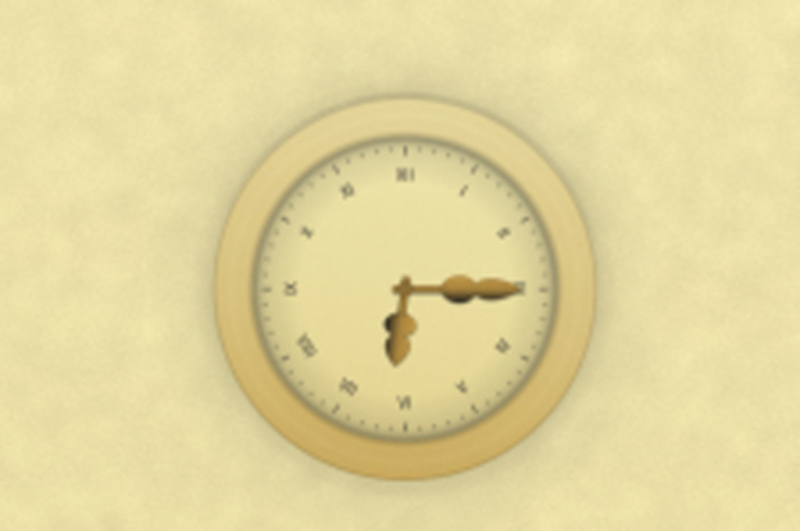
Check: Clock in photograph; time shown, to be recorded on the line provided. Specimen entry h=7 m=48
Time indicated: h=6 m=15
